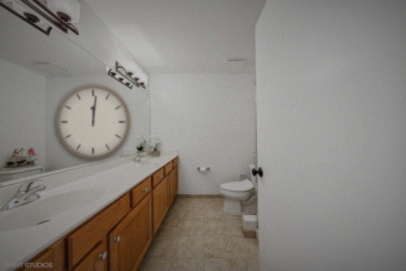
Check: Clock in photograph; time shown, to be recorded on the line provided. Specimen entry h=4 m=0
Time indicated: h=12 m=1
